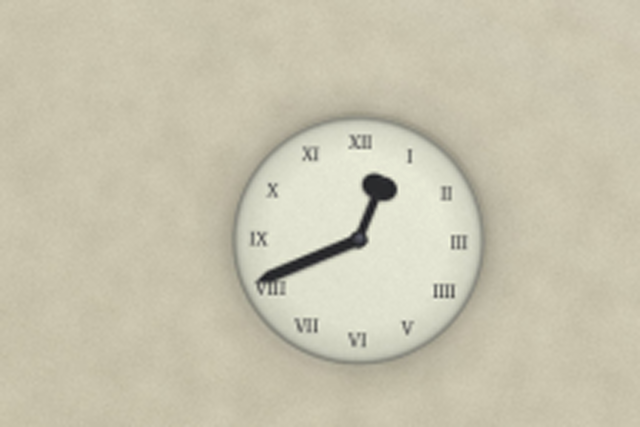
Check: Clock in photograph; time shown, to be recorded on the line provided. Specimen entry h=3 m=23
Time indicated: h=12 m=41
